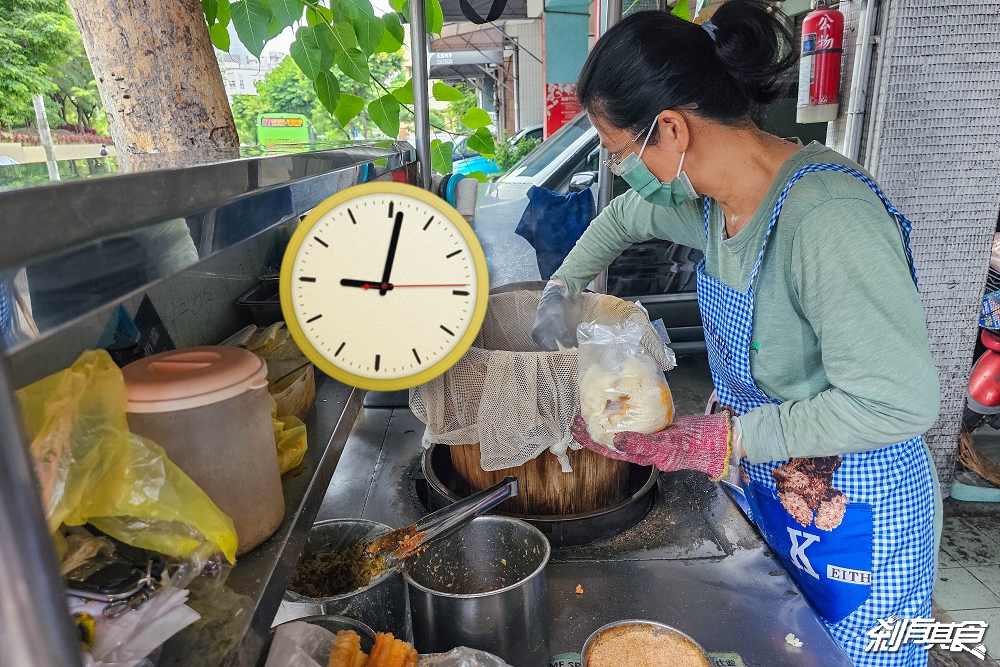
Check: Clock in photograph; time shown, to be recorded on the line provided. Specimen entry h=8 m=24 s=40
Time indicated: h=9 m=1 s=14
